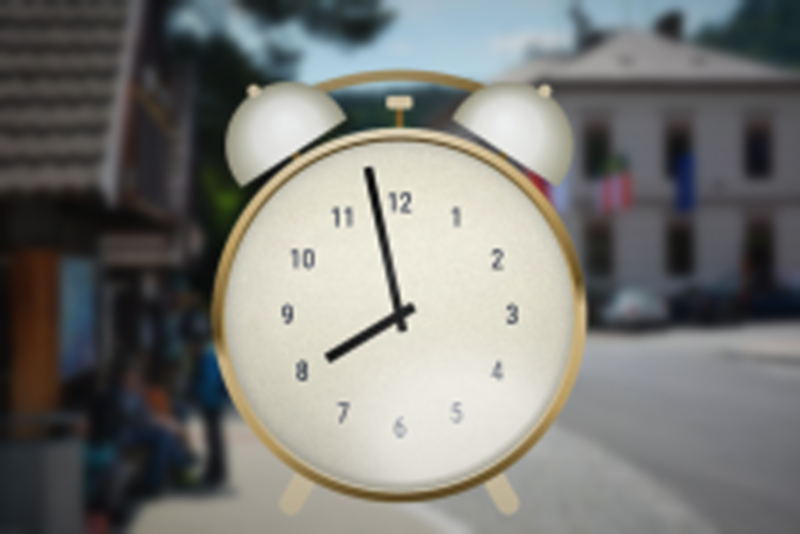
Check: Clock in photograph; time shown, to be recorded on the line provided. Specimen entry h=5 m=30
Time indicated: h=7 m=58
